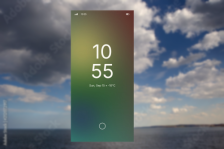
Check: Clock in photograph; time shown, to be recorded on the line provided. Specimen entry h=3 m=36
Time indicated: h=10 m=55
